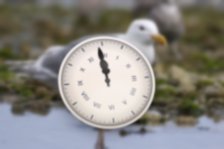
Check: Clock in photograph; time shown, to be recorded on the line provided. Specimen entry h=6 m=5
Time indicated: h=11 m=59
